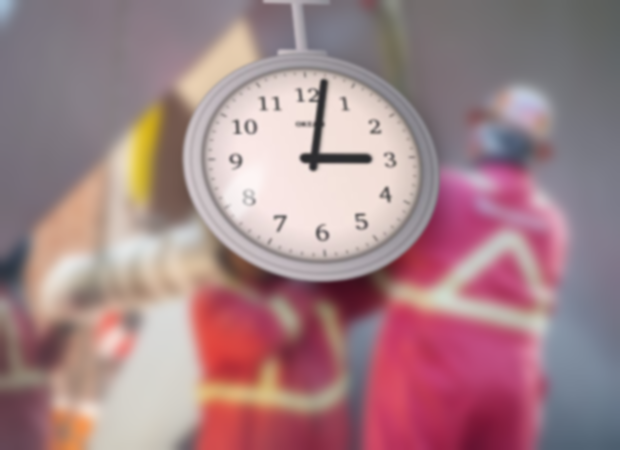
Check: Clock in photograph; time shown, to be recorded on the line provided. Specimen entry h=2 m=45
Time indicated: h=3 m=2
